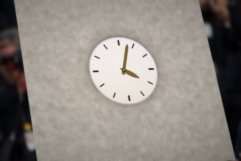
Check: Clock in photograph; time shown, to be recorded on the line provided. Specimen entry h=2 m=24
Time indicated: h=4 m=3
